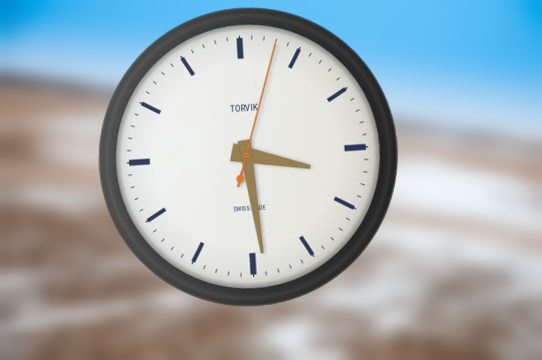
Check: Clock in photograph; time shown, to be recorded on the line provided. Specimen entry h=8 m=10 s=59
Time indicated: h=3 m=29 s=3
